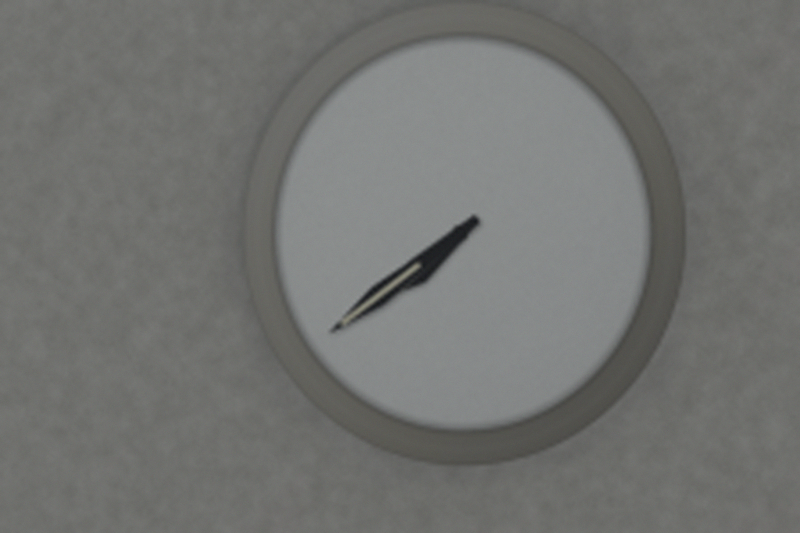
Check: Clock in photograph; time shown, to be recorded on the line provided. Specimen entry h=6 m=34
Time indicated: h=7 m=39
